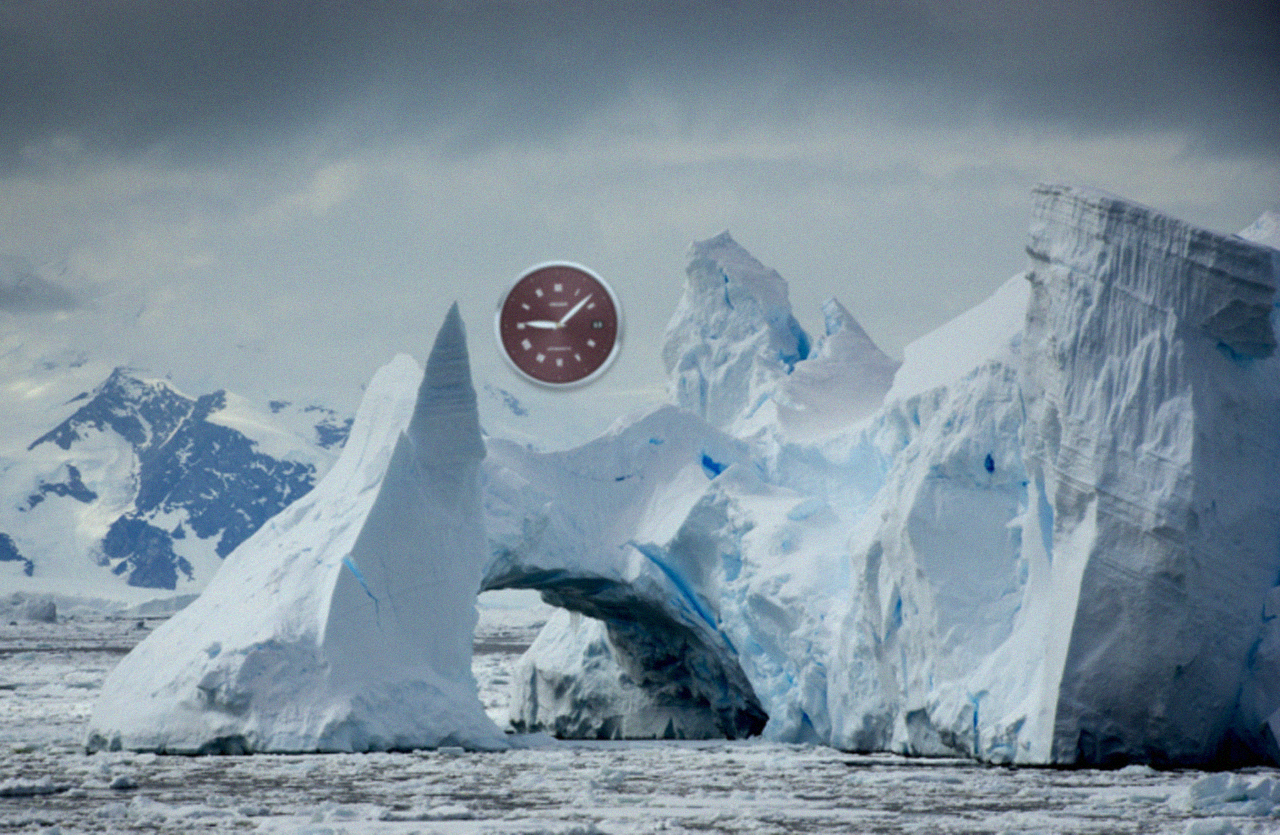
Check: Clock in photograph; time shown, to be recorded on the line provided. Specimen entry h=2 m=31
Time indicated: h=9 m=8
